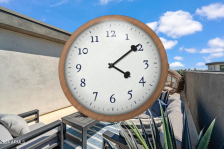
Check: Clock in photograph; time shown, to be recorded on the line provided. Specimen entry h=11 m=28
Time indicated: h=4 m=9
